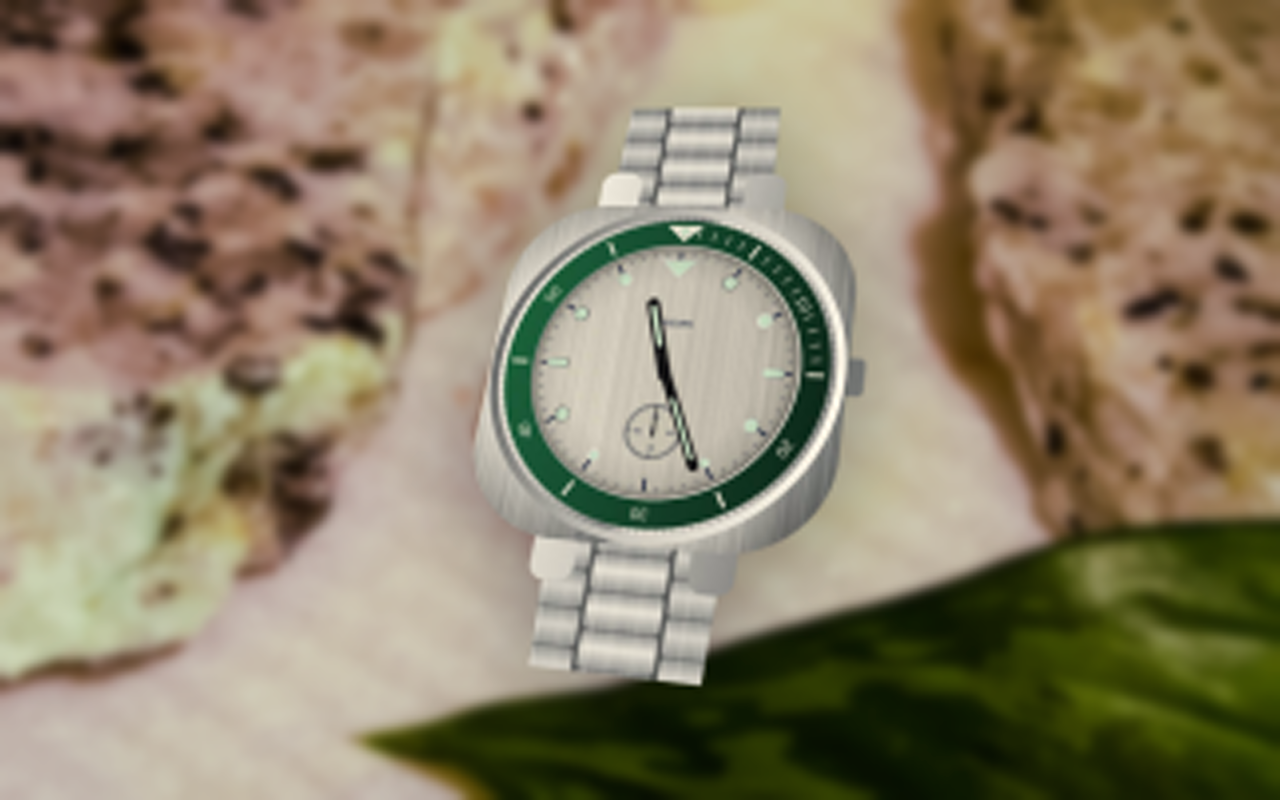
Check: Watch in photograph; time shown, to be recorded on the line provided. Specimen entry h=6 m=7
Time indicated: h=11 m=26
